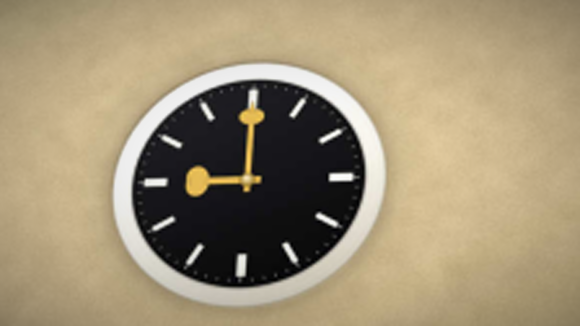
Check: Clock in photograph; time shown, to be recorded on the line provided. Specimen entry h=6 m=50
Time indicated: h=9 m=0
